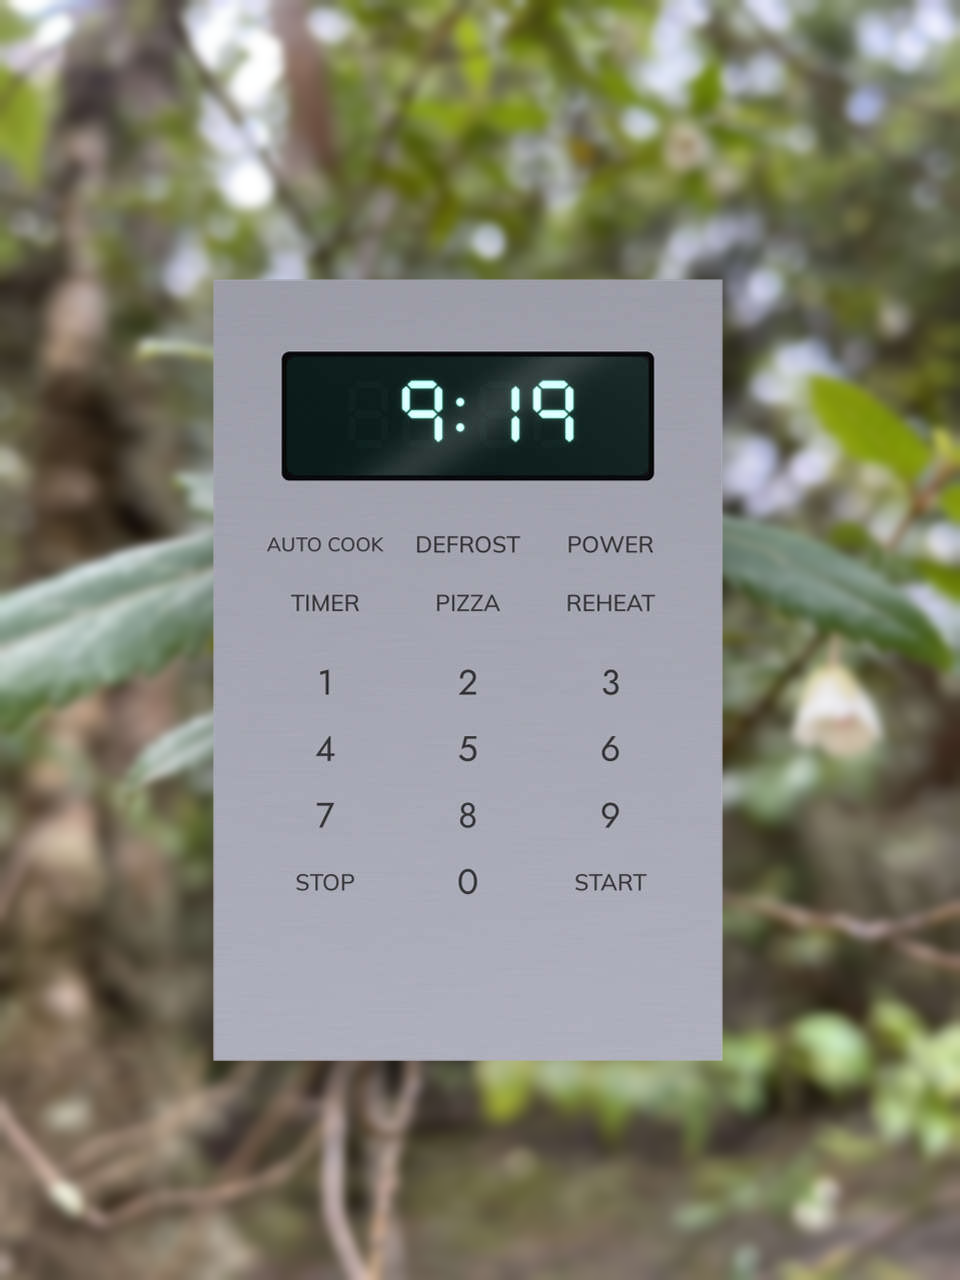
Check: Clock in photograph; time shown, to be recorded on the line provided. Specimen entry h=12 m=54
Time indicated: h=9 m=19
